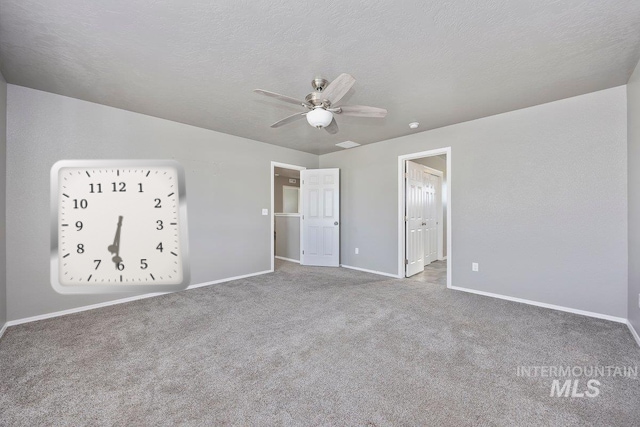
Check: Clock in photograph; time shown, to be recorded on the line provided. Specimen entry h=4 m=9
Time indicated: h=6 m=31
